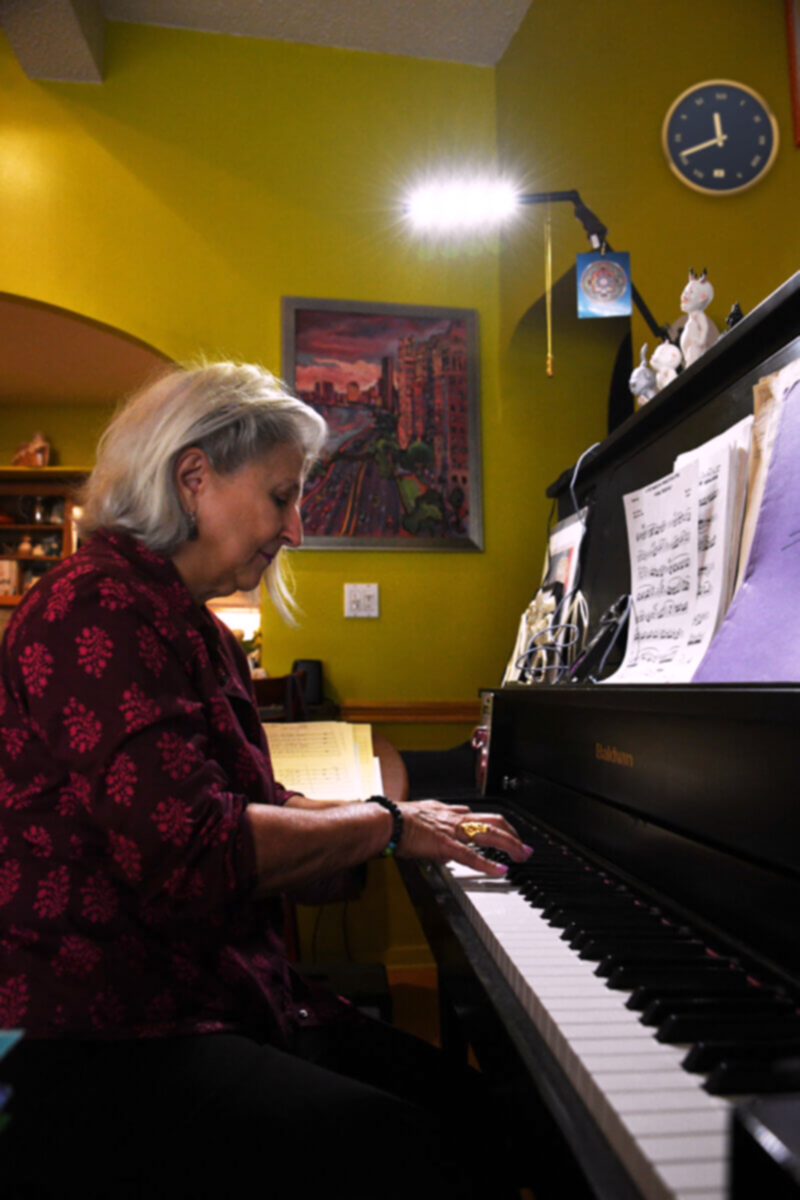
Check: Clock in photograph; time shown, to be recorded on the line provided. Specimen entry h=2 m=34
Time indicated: h=11 m=41
